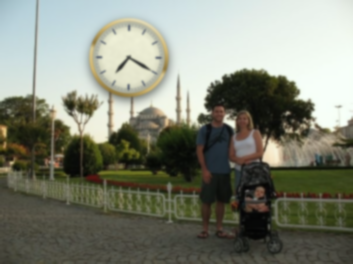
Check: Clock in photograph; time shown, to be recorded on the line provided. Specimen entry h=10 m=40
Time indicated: h=7 m=20
